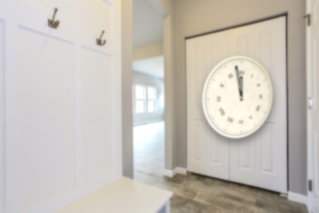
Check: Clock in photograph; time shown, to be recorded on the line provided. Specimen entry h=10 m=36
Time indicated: h=11 m=58
